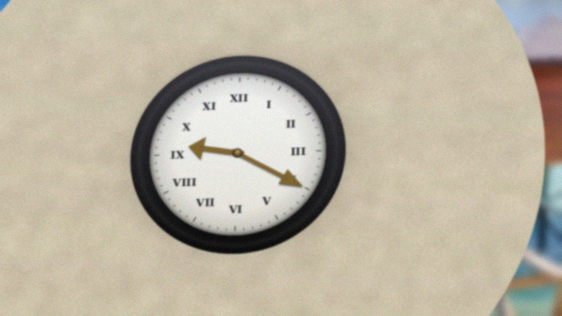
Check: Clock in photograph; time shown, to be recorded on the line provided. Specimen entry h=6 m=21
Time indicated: h=9 m=20
